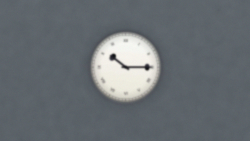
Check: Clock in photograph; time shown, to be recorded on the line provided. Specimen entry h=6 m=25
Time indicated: h=10 m=15
